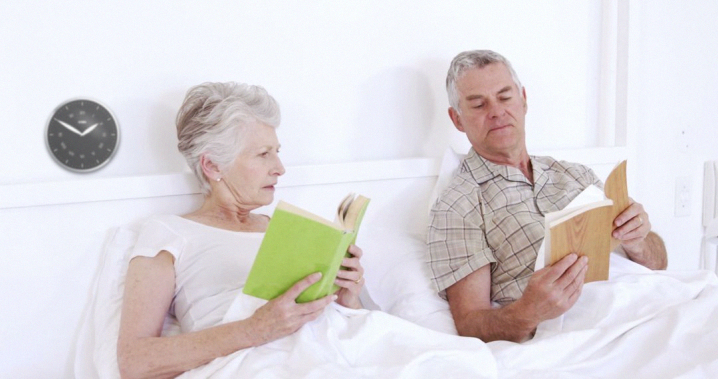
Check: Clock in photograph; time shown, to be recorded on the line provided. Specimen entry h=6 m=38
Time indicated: h=1 m=50
